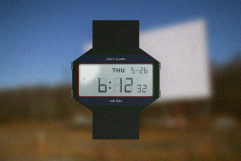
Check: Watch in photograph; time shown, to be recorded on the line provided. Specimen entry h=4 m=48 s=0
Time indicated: h=6 m=12 s=32
